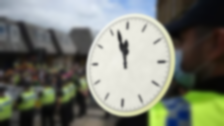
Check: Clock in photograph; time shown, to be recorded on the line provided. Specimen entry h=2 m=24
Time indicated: h=11 m=57
